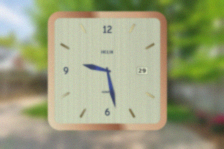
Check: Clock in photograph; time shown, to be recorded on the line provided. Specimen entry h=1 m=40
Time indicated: h=9 m=28
